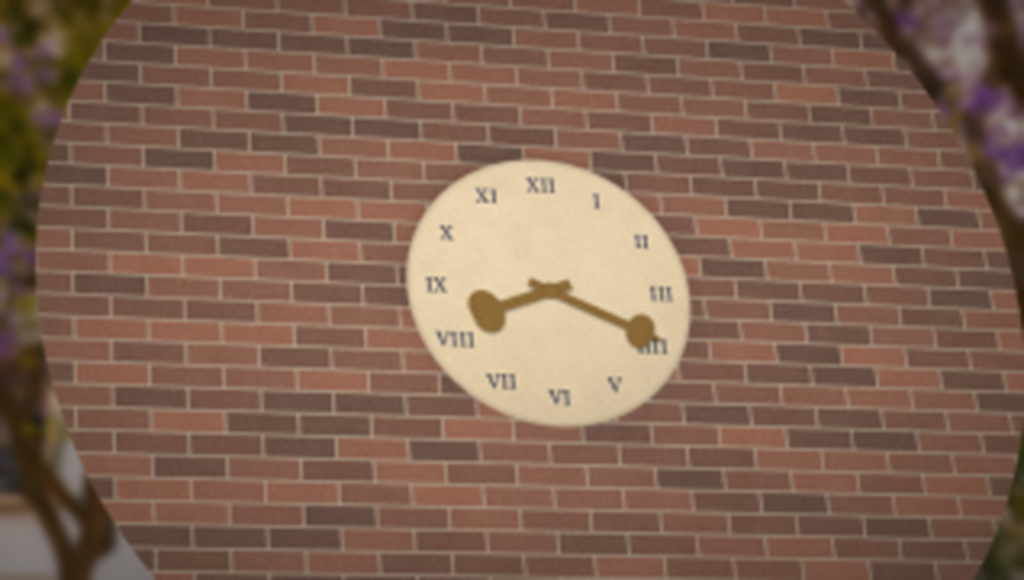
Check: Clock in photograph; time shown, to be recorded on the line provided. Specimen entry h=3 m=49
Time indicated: h=8 m=19
